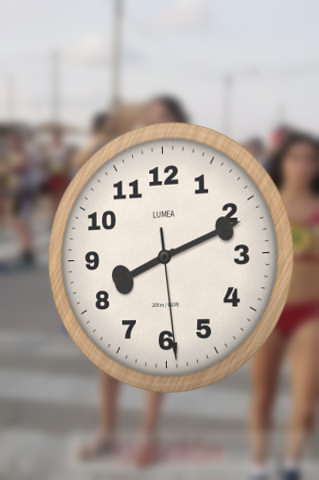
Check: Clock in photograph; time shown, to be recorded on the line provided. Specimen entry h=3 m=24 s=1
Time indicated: h=8 m=11 s=29
